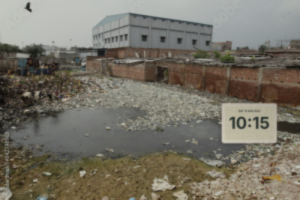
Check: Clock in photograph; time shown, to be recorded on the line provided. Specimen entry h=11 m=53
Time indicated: h=10 m=15
